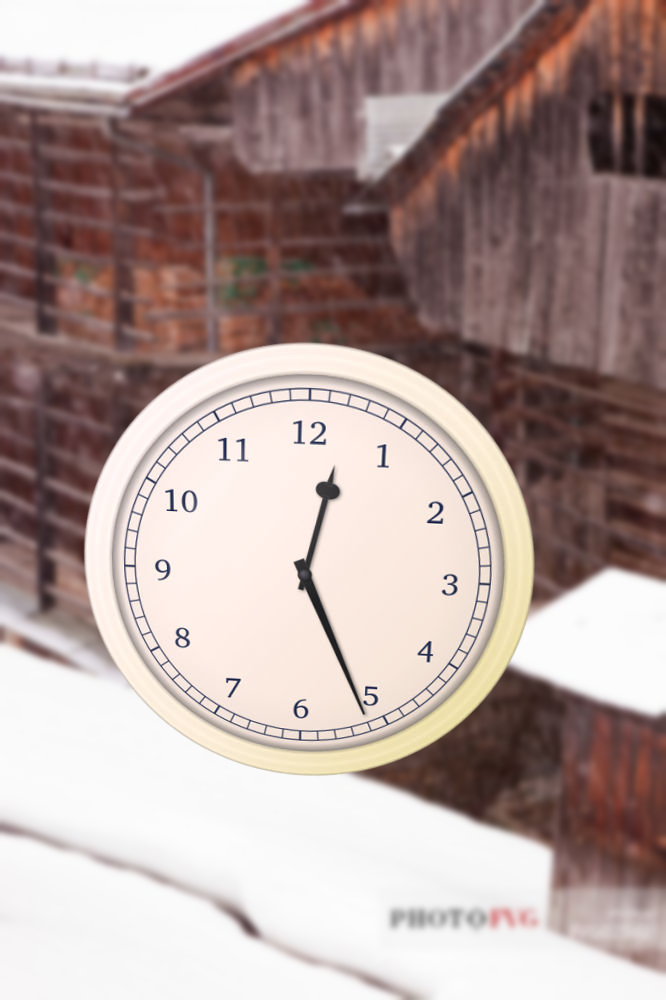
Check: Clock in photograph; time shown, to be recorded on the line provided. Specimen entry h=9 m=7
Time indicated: h=12 m=26
